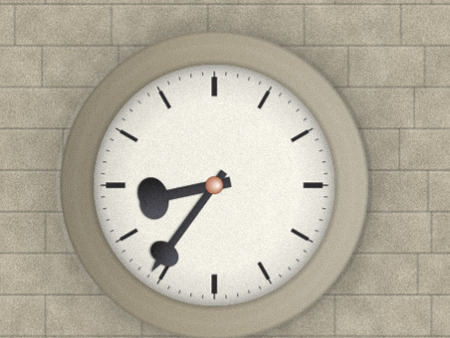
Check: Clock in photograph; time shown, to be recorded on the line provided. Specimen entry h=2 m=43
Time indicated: h=8 m=36
